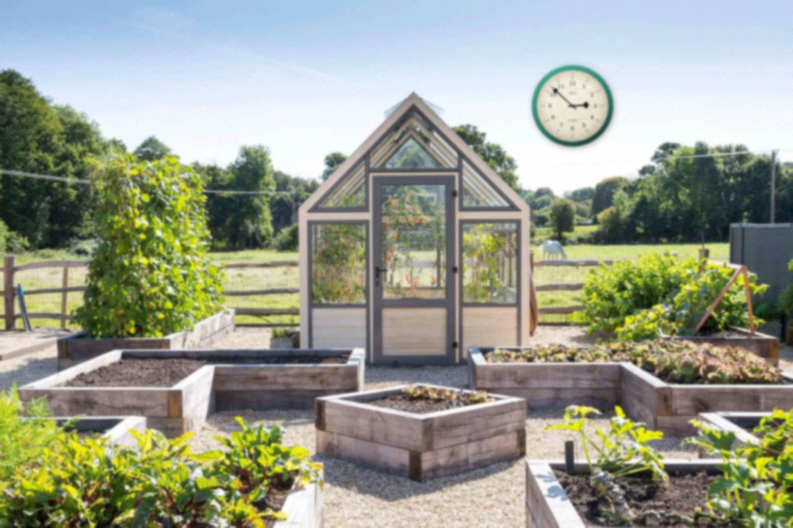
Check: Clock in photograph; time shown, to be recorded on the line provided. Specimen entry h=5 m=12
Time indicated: h=2 m=52
